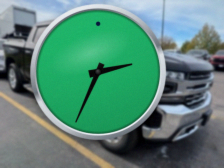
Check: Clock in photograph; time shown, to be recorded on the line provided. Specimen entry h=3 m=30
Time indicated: h=2 m=34
